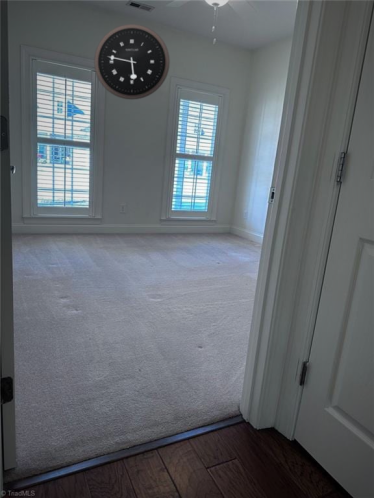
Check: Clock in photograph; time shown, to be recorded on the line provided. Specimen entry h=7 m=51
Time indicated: h=5 m=47
